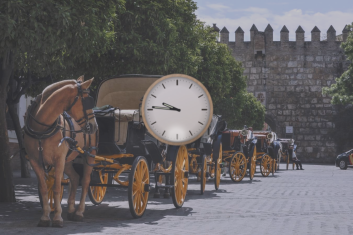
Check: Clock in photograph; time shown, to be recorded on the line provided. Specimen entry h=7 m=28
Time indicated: h=9 m=46
